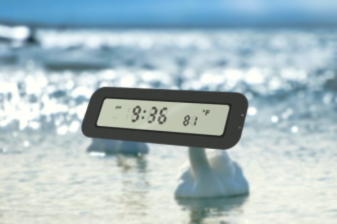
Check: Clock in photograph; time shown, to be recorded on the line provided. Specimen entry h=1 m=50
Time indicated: h=9 m=36
